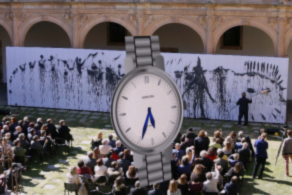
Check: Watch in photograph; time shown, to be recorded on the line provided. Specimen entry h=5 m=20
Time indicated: h=5 m=34
